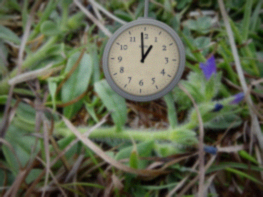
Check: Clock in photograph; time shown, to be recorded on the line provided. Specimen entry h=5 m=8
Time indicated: h=12 m=59
